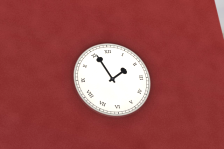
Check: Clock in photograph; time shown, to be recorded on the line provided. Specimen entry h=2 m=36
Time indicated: h=1 m=56
